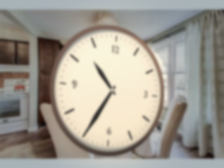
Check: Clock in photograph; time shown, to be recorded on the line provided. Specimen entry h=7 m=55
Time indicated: h=10 m=35
